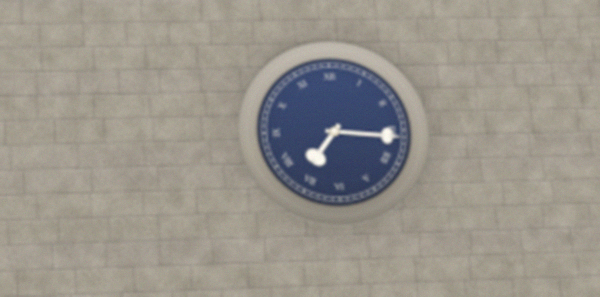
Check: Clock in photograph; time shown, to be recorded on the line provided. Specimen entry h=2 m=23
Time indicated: h=7 m=16
